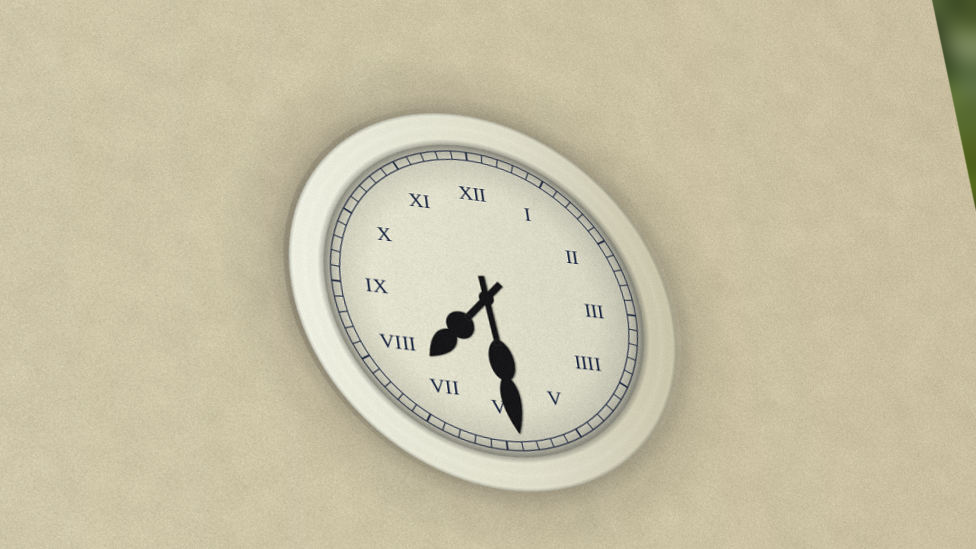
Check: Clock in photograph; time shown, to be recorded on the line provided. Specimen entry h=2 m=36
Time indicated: h=7 m=29
